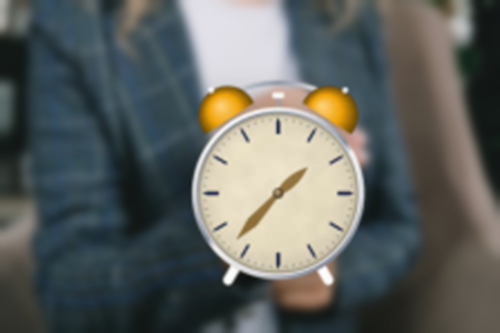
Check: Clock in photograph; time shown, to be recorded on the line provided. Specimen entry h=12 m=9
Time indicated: h=1 m=37
